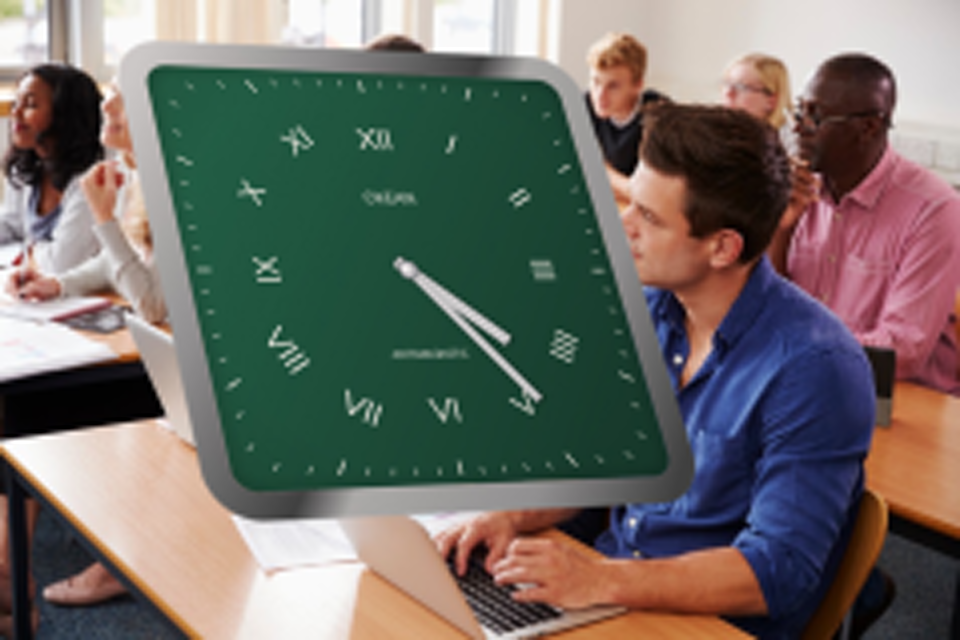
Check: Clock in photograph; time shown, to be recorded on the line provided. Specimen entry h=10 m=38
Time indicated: h=4 m=24
